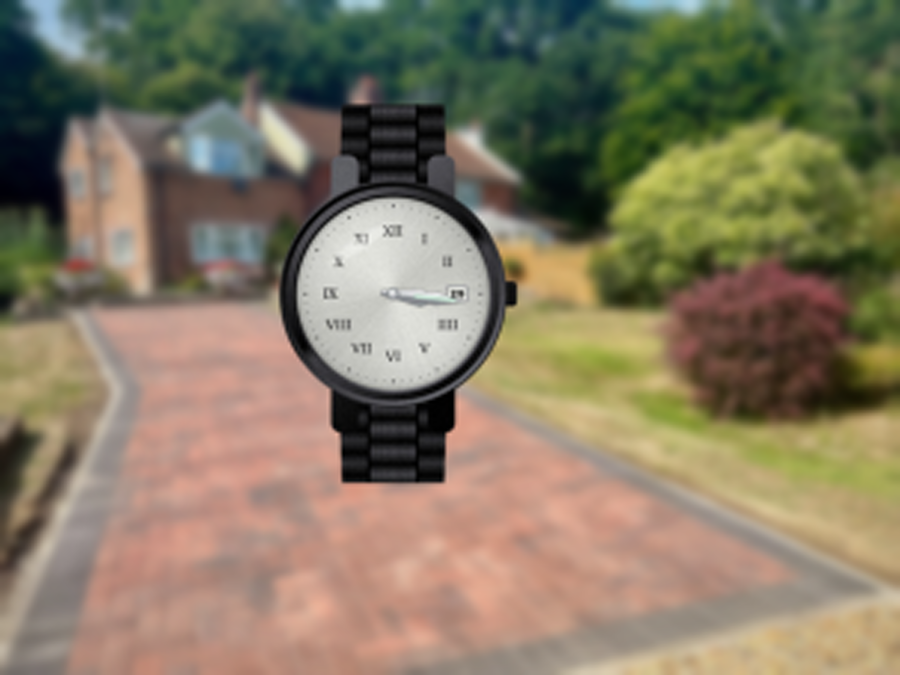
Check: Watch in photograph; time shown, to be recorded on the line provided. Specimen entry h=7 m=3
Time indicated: h=3 m=16
